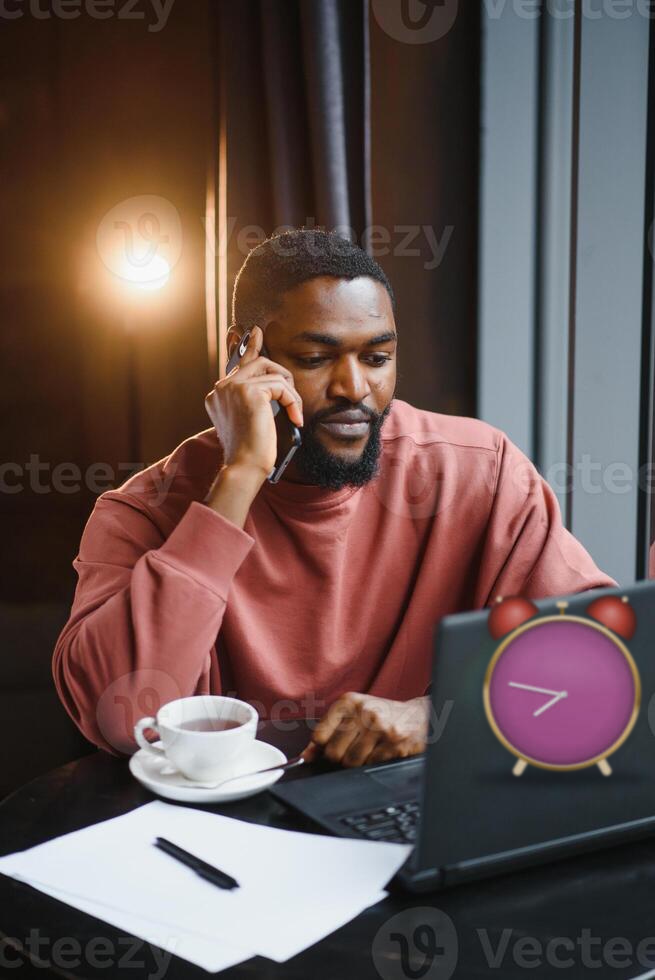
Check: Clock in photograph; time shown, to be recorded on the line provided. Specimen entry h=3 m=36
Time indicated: h=7 m=47
